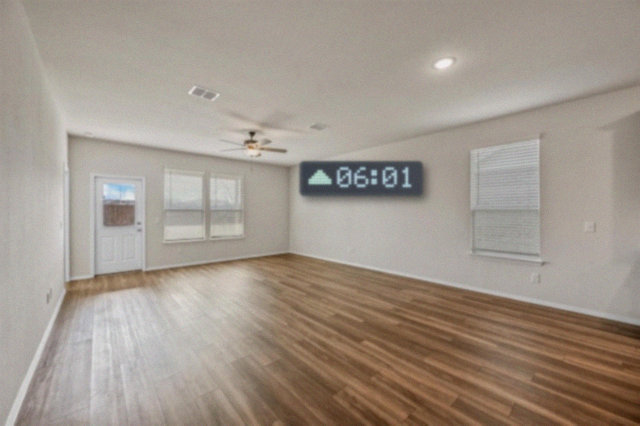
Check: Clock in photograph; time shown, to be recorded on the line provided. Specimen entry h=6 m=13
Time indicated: h=6 m=1
